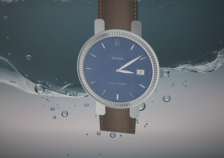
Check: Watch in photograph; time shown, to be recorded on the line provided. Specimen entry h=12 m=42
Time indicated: h=3 m=9
